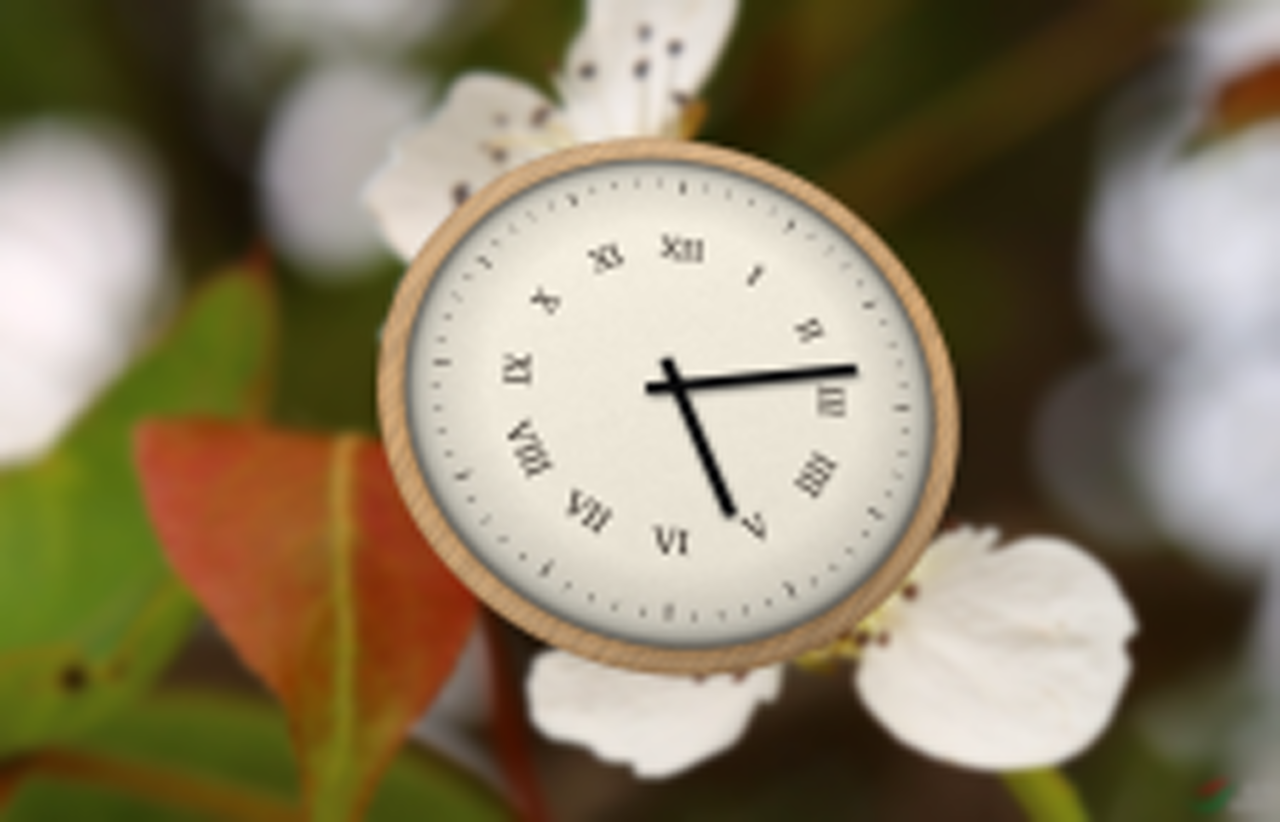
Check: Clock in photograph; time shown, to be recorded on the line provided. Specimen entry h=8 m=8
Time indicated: h=5 m=13
